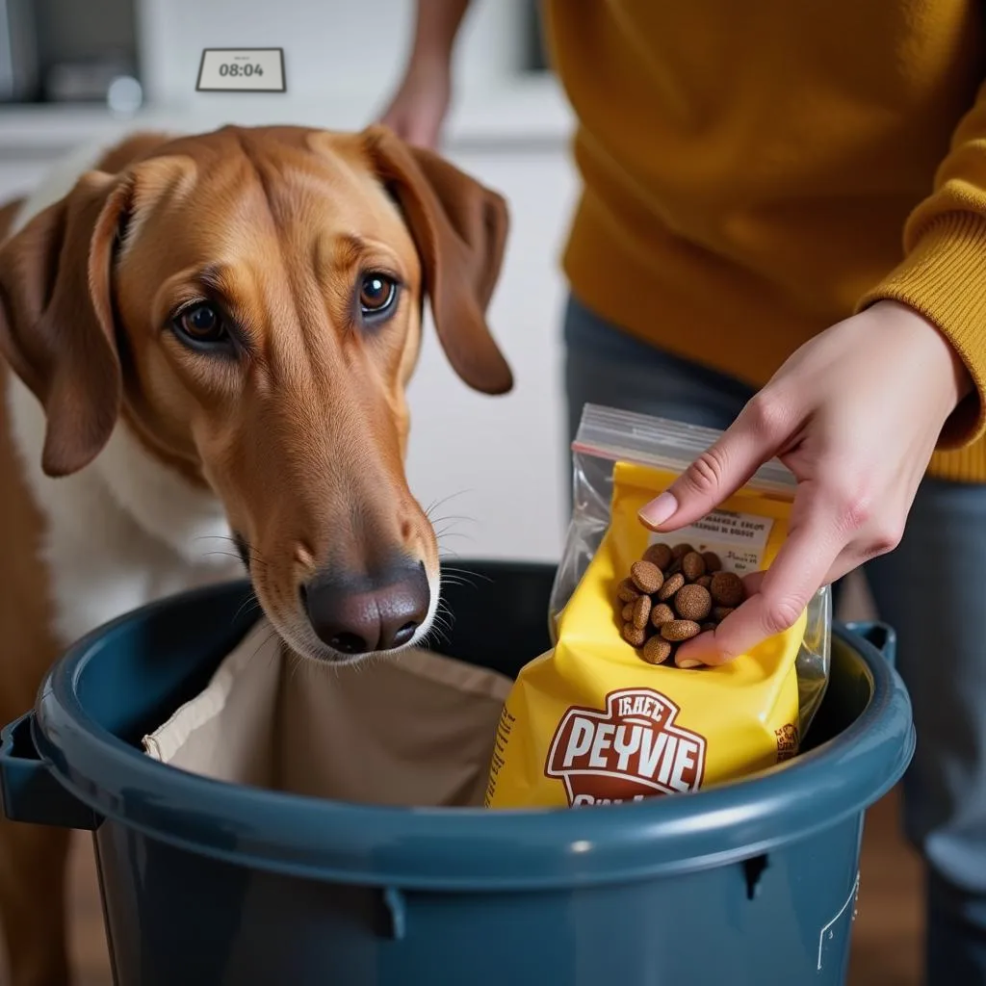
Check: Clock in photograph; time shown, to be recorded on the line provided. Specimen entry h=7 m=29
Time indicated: h=8 m=4
